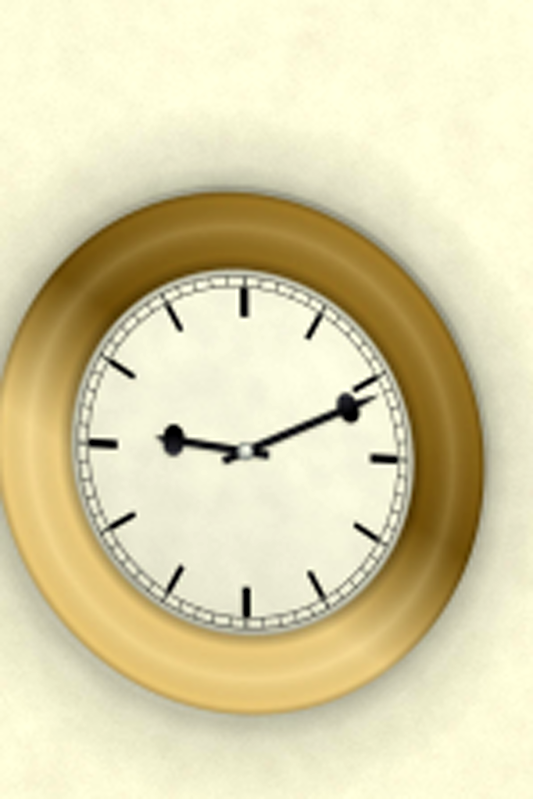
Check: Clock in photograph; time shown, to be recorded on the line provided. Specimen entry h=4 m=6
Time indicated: h=9 m=11
